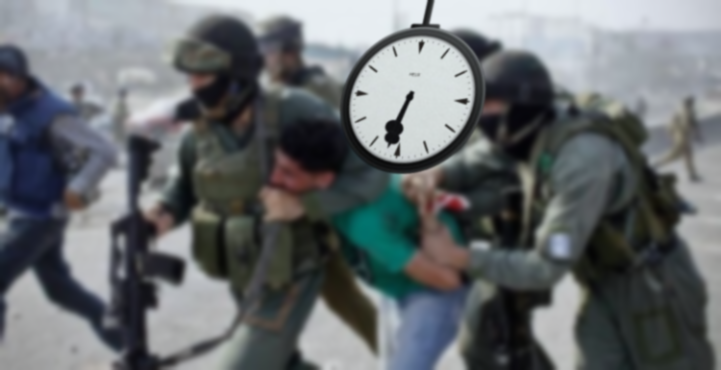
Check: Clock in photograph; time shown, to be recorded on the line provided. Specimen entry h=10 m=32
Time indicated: h=6 m=32
